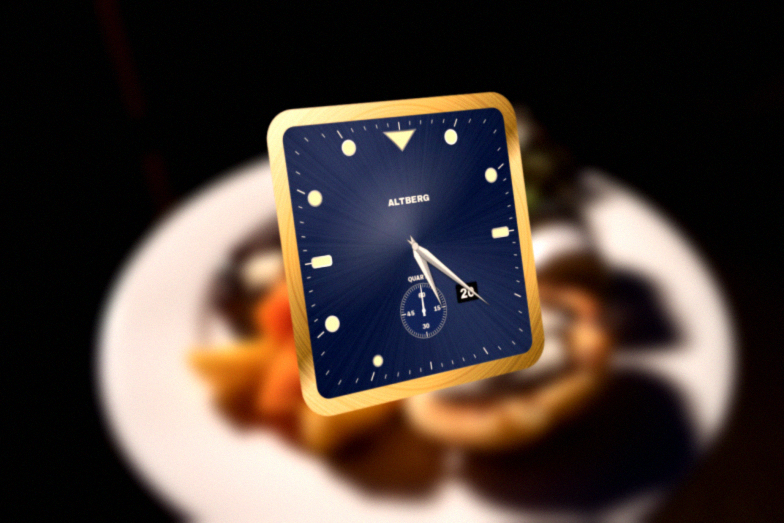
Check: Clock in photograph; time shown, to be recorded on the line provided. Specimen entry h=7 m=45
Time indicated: h=5 m=22
